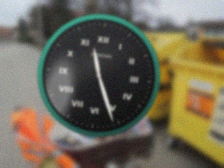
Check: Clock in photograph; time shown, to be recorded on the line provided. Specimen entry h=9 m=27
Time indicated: h=11 m=26
